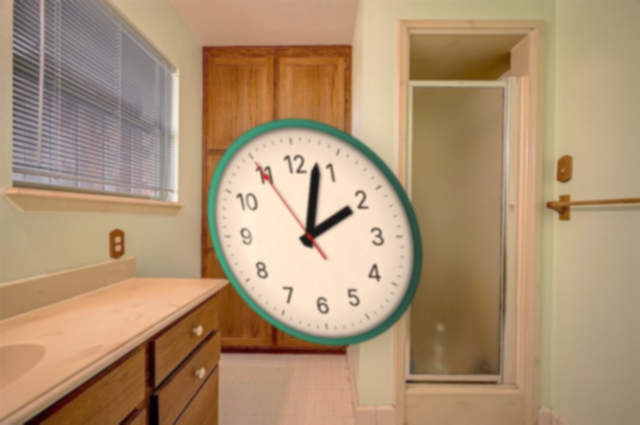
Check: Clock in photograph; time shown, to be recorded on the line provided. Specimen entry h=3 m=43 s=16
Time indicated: h=2 m=2 s=55
